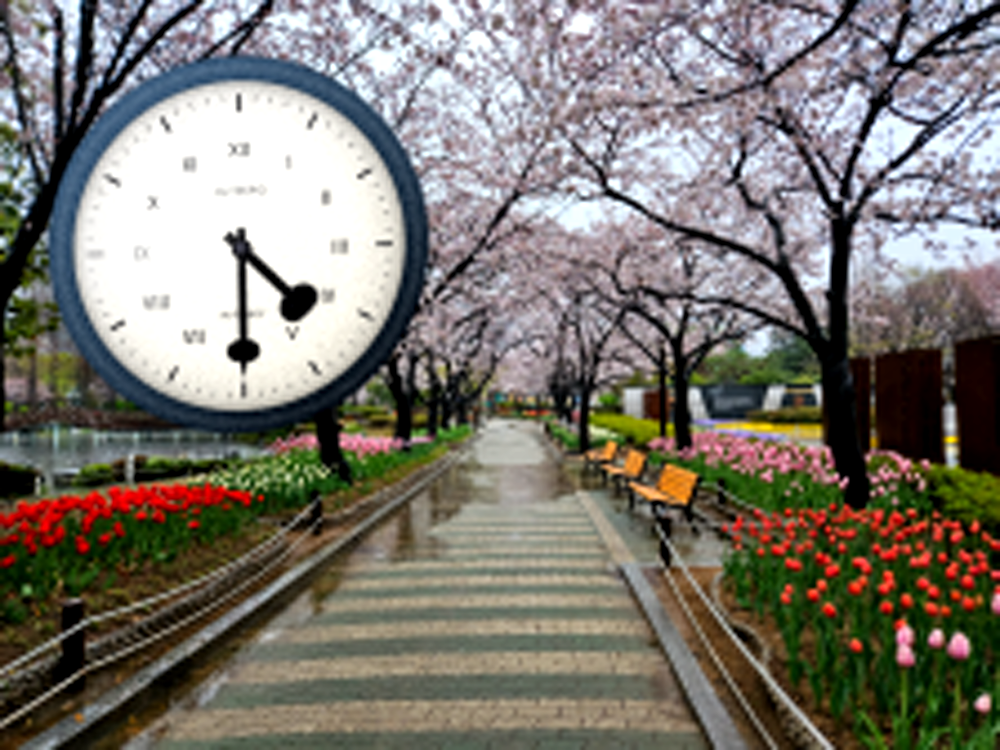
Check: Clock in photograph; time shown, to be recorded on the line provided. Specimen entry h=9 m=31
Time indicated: h=4 m=30
